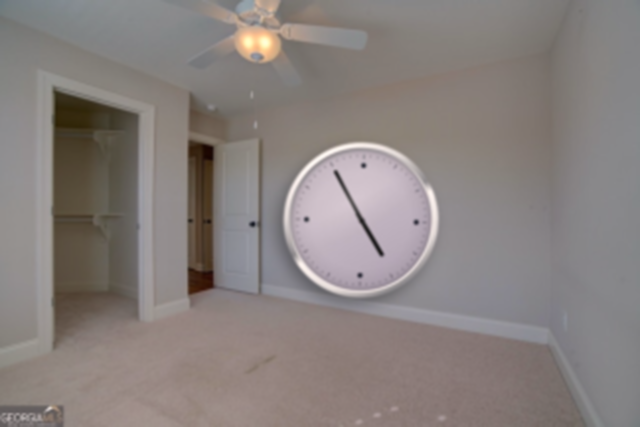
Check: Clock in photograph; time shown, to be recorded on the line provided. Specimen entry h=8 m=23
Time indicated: h=4 m=55
